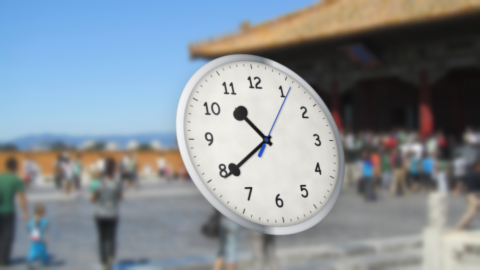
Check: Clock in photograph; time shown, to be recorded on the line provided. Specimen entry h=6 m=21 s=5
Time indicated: h=10 m=39 s=6
